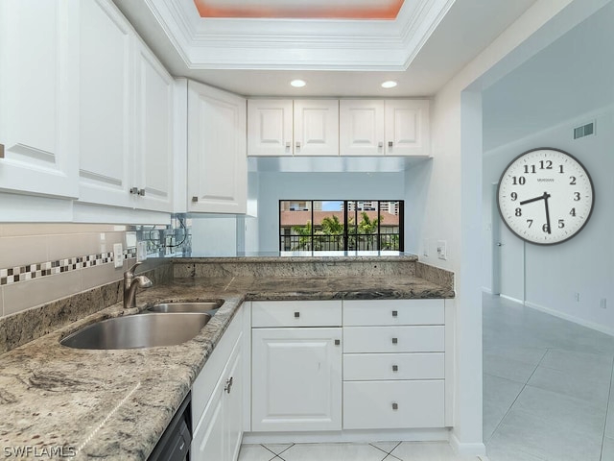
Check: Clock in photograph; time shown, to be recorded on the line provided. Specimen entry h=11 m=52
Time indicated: h=8 m=29
